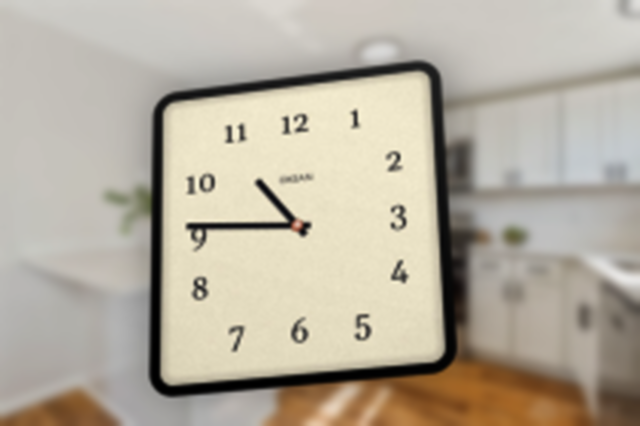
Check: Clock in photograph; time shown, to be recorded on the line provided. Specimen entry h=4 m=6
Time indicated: h=10 m=46
